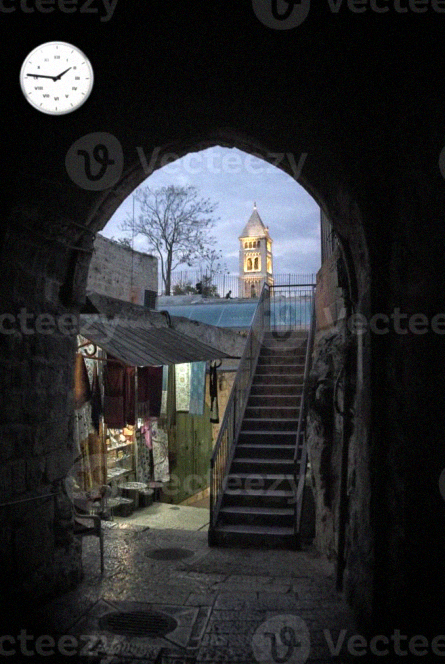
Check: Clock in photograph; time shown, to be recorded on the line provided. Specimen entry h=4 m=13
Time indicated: h=1 m=46
